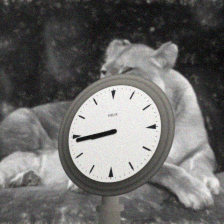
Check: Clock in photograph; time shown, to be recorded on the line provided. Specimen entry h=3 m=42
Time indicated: h=8 m=44
